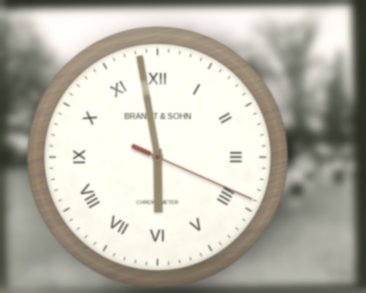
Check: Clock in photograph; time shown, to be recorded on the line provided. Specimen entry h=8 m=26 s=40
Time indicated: h=5 m=58 s=19
